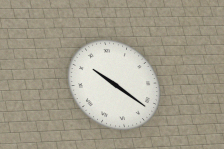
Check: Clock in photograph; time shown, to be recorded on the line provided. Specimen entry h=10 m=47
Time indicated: h=10 m=22
